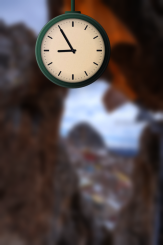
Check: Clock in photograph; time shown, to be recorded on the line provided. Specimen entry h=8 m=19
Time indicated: h=8 m=55
